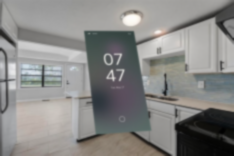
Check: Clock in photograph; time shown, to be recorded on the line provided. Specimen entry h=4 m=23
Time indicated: h=7 m=47
